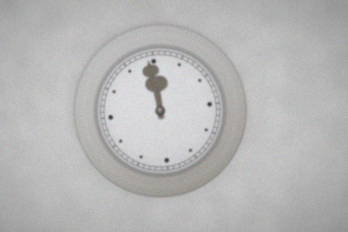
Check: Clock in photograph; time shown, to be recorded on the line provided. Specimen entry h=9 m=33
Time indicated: h=11 m=59
